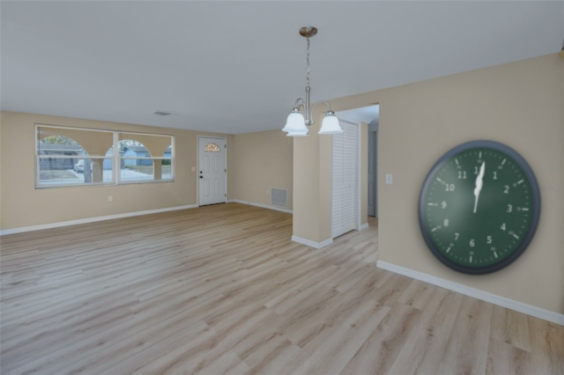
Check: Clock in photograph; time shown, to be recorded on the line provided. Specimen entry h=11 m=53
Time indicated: h=12 m=1
